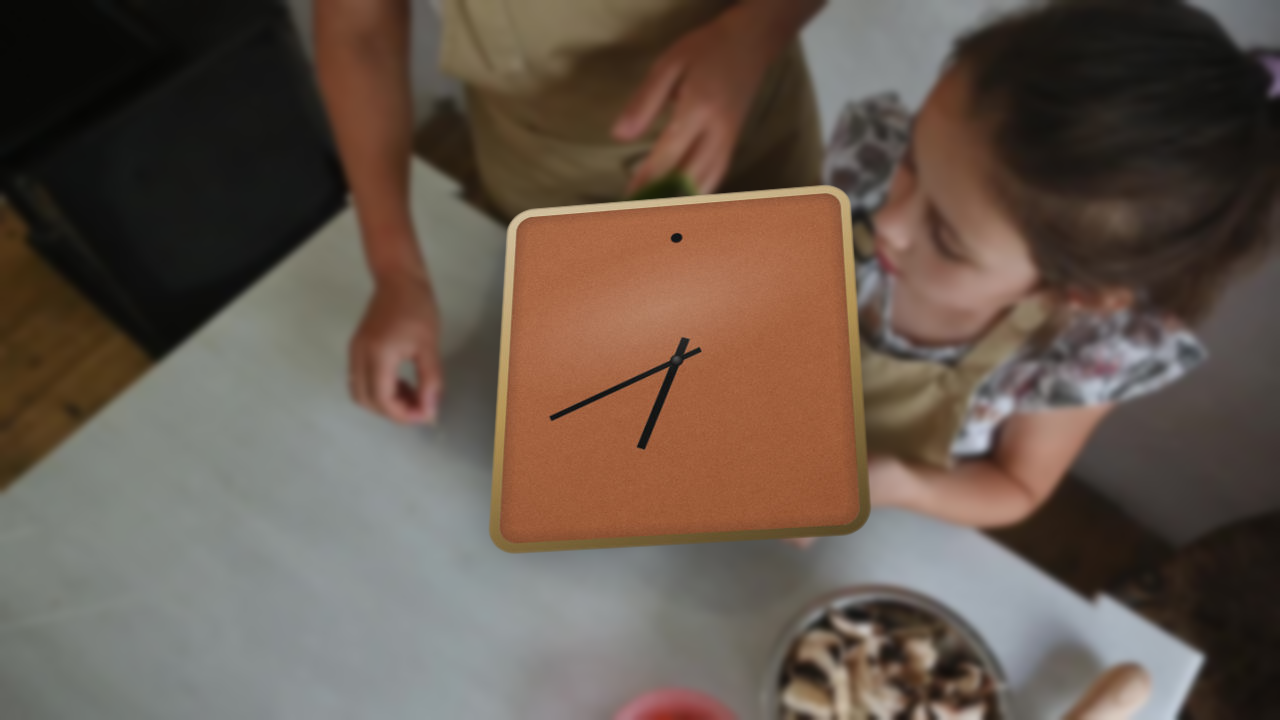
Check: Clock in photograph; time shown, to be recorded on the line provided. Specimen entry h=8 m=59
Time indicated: h=6 m=41
